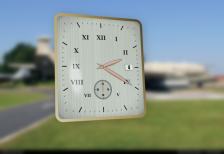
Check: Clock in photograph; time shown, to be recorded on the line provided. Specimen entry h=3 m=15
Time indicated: h=2 m=20
